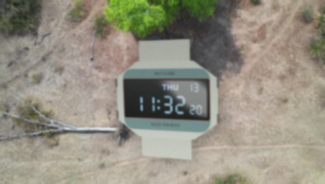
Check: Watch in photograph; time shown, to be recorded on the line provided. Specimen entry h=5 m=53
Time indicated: h=11 m=32
